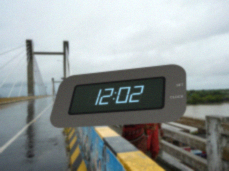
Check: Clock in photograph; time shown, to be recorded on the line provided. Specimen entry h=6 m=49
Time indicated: h=12 m=2
